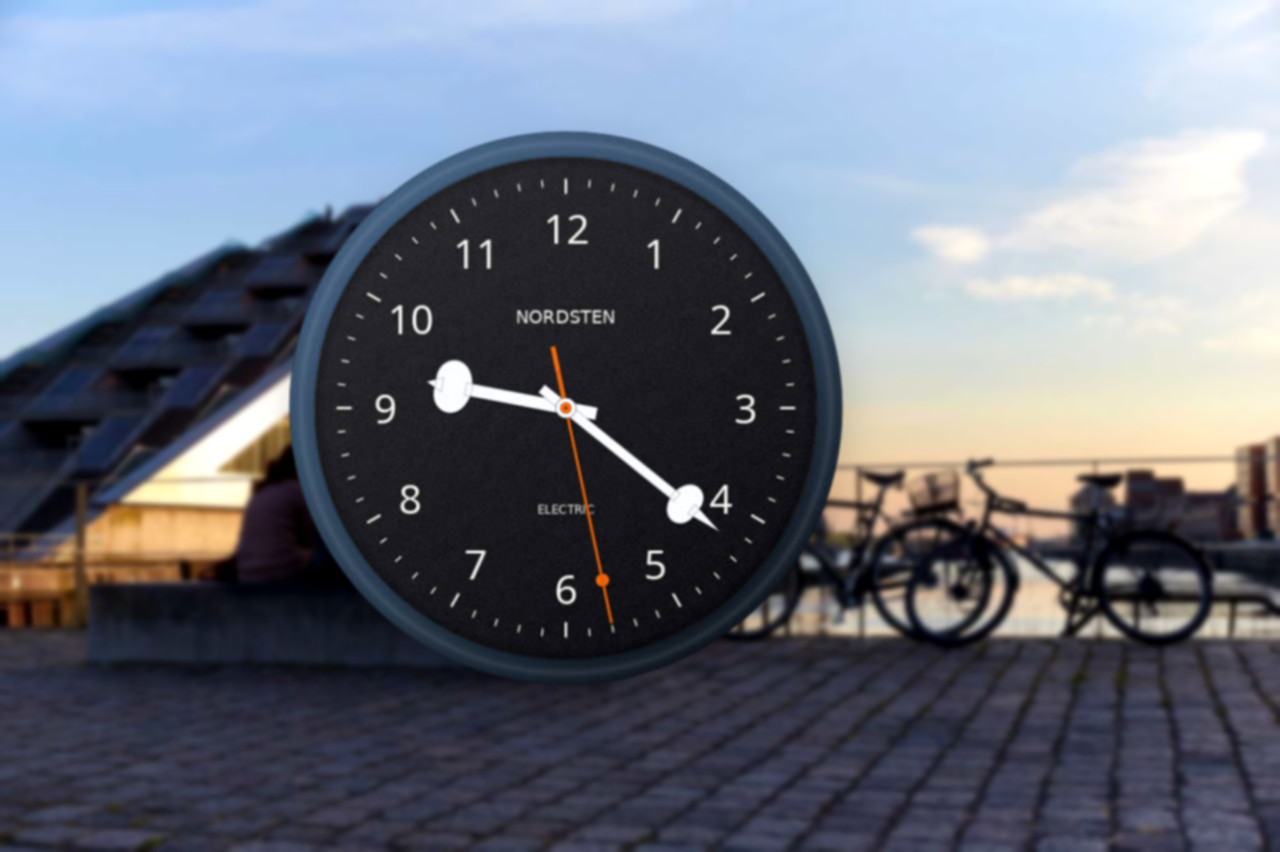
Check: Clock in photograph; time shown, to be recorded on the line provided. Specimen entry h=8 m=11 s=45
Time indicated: h=9 m=21 s=28
